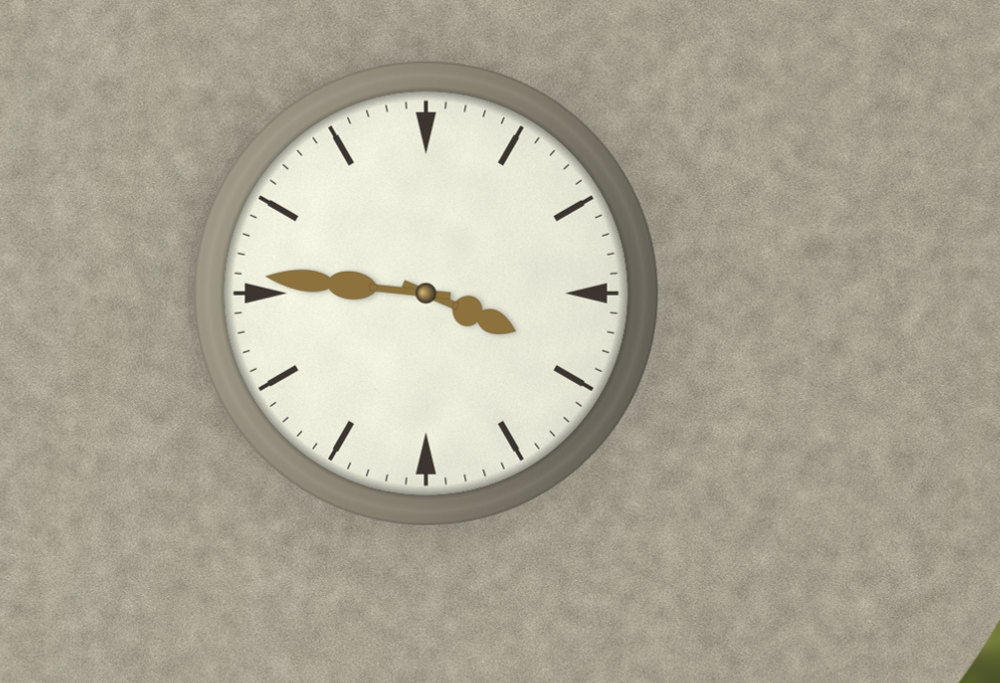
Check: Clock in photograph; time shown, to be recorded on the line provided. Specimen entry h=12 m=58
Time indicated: h=3 m=46
